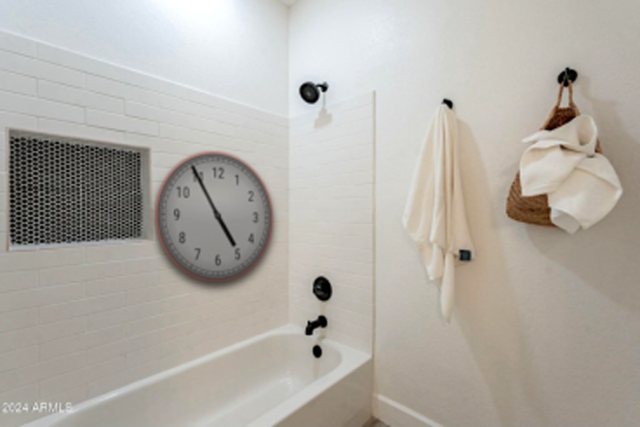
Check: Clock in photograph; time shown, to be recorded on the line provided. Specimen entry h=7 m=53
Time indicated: h=4 m=55
